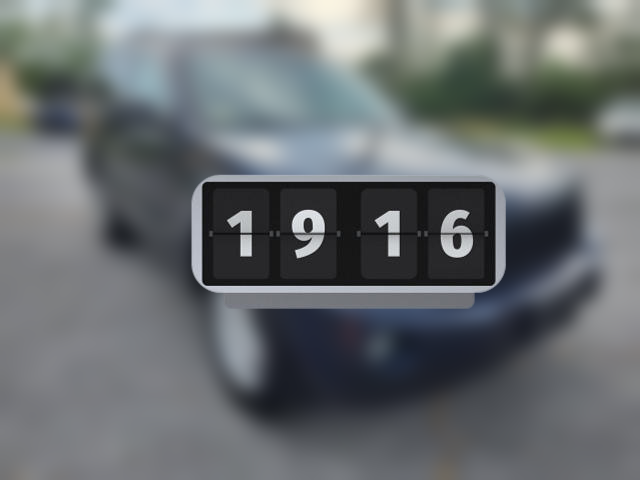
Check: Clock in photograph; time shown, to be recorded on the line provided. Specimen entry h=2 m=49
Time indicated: h=19 m=16
